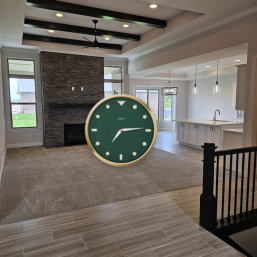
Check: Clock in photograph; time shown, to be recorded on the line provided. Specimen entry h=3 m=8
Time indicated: h=7 m=14
